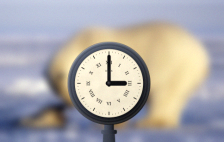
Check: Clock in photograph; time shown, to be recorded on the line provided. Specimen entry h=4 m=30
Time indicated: h=3 m=0
